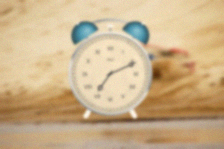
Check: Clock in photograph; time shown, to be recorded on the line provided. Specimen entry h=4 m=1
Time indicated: h=7 m=11
